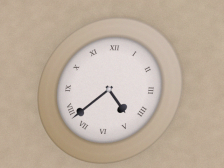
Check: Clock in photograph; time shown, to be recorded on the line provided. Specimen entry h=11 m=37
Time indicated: h=4 m=38
